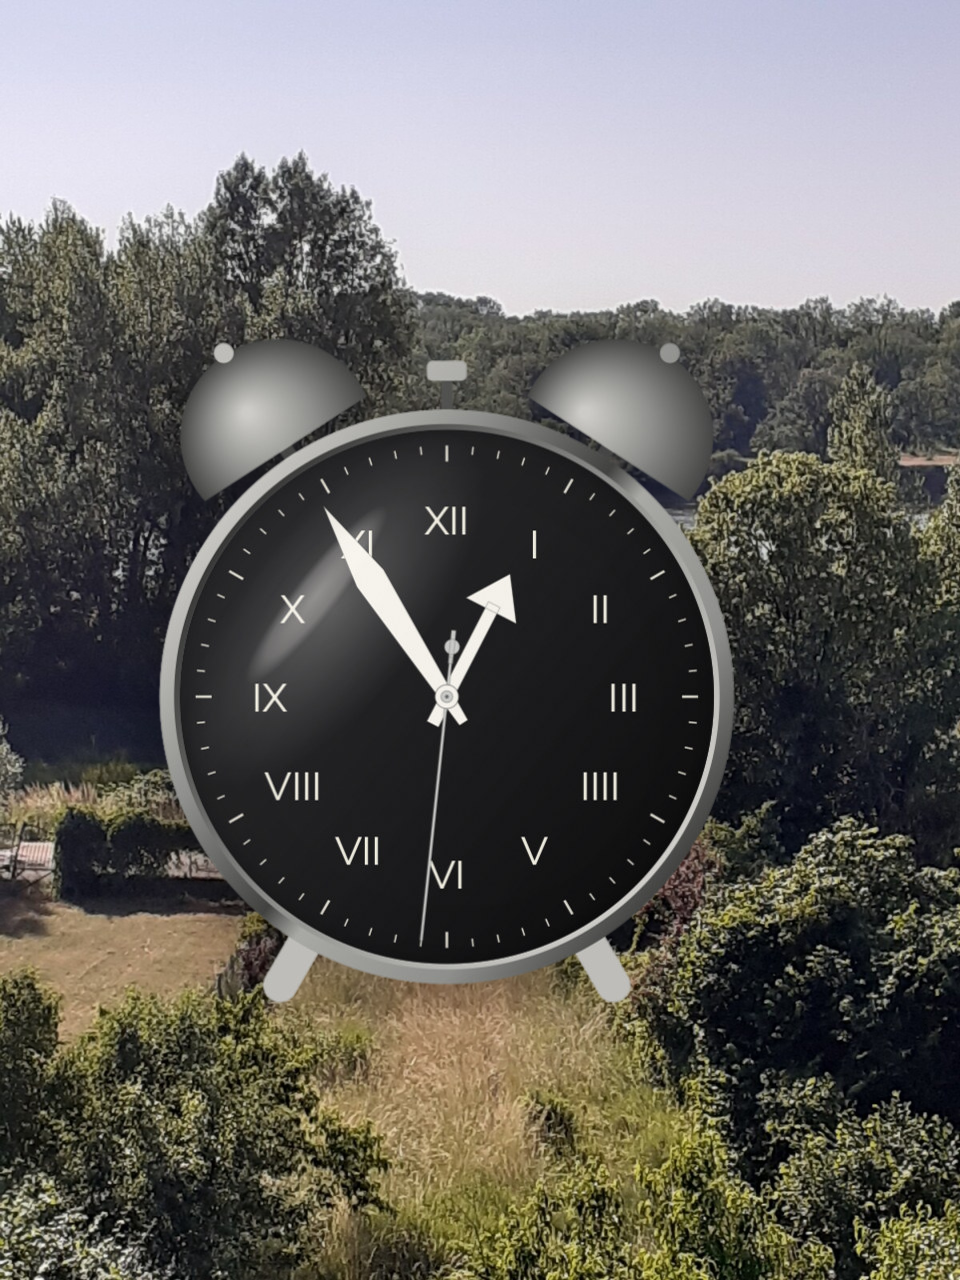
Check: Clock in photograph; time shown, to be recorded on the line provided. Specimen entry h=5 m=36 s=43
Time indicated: h=12 m=54 s=31
